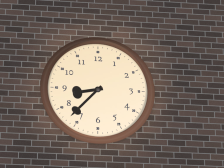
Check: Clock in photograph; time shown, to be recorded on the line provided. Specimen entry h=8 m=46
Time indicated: h=8 m=37
